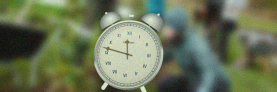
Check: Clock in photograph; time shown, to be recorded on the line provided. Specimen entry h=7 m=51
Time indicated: h=11 m=47
